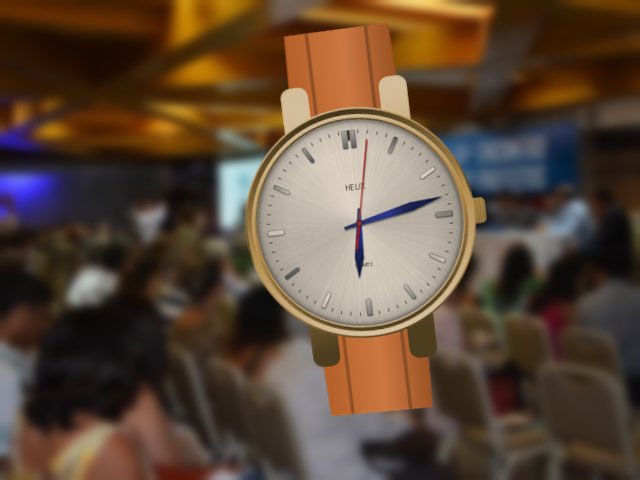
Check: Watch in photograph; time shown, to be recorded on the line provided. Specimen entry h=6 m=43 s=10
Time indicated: h=6 m=13 s=2
